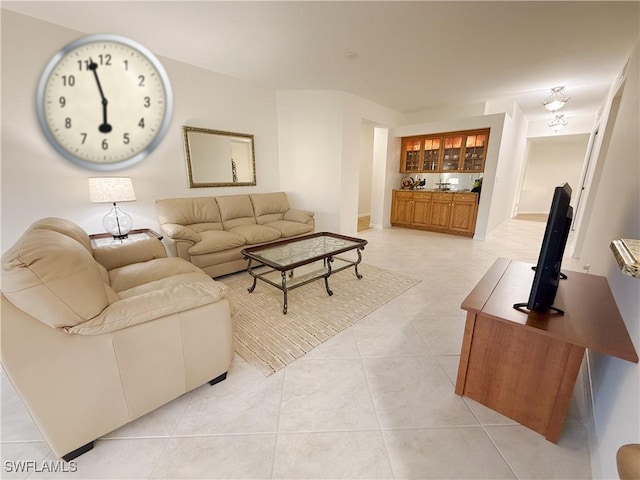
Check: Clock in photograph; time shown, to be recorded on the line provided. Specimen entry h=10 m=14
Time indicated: h=5 m=57
